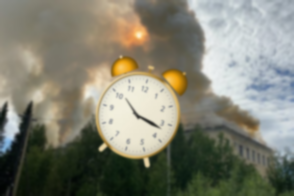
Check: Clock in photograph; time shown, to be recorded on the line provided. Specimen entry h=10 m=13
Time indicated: h=10 m=17
